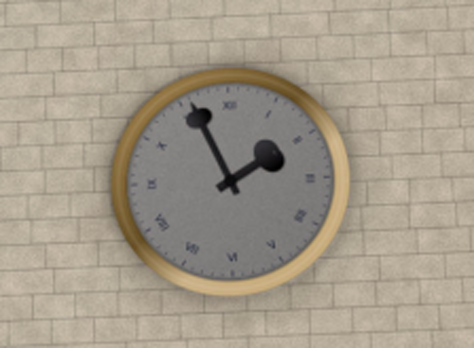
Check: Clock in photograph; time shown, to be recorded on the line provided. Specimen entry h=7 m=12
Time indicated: h=1 m=56
